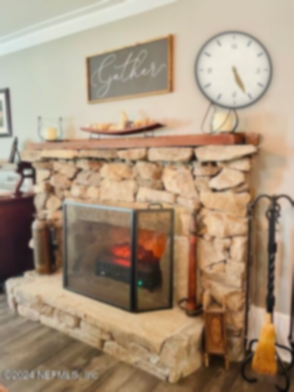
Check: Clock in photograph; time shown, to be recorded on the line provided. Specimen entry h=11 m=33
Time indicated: h=5 m=26
